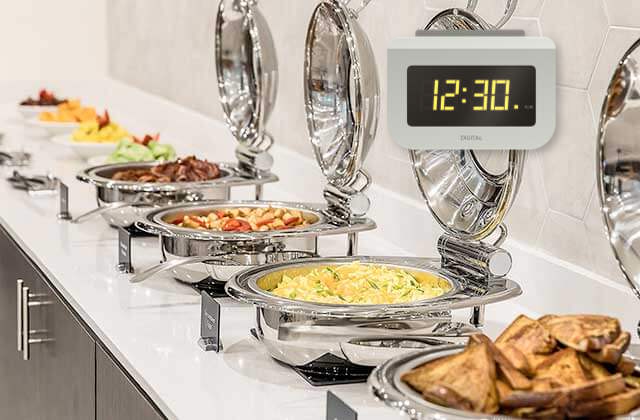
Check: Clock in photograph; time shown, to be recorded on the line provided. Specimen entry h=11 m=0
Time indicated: h=12 m=30
